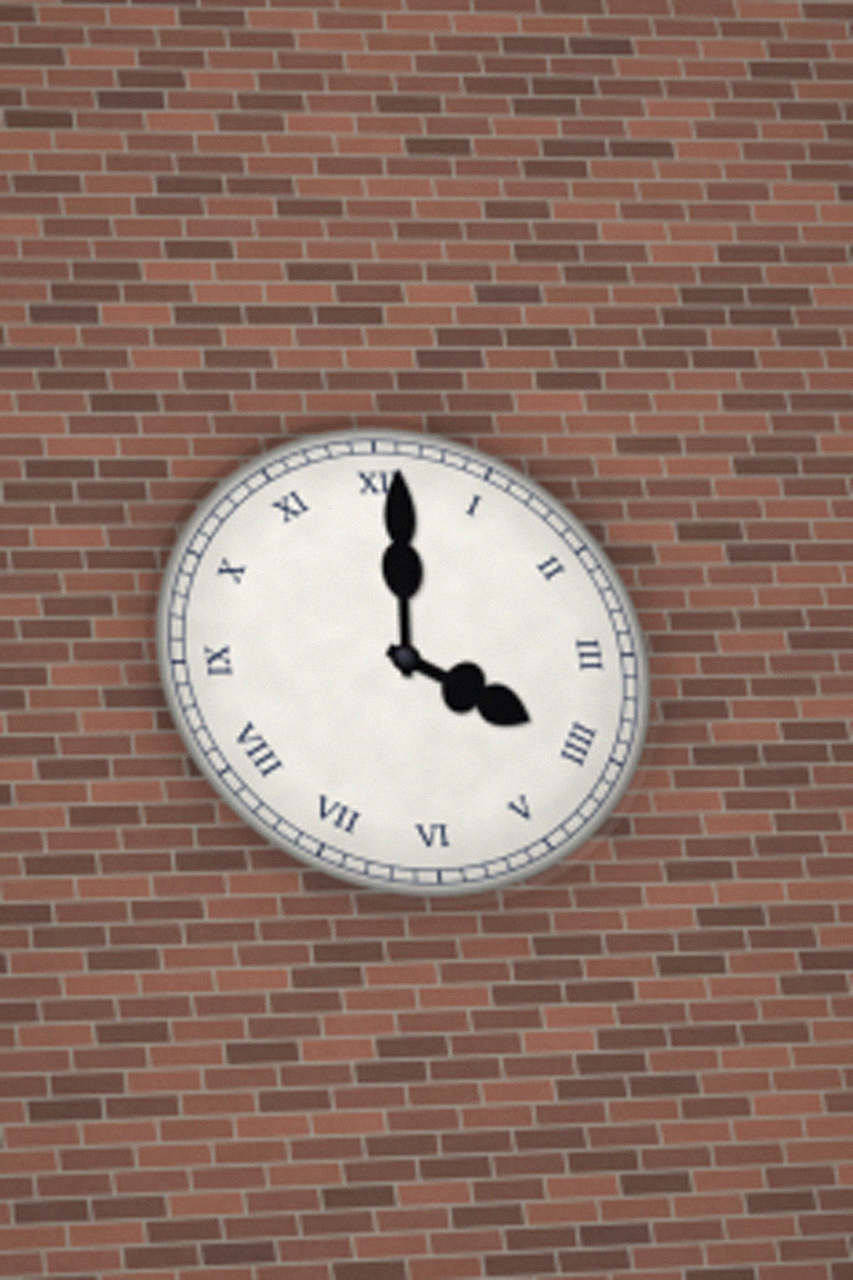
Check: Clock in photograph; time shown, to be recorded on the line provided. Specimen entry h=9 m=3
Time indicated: h=4 m=1
